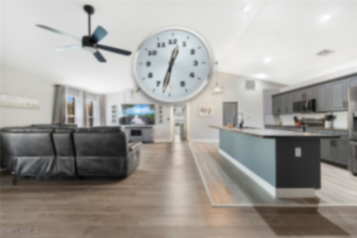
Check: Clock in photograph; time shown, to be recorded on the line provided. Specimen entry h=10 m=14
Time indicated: h=12 m=32
